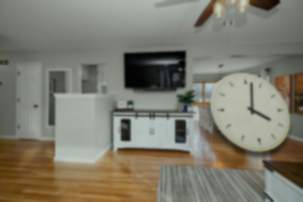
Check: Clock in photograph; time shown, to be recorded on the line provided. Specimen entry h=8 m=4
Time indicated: h=4 m=2
